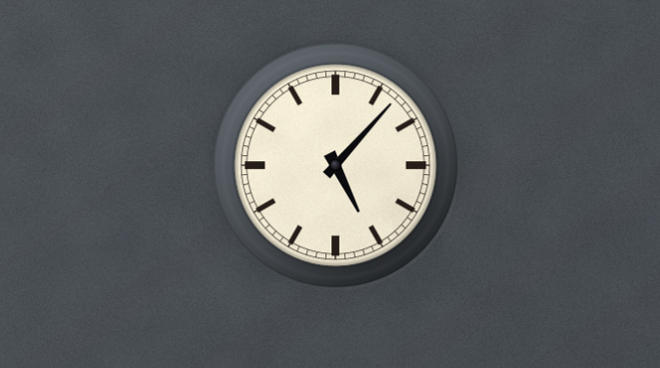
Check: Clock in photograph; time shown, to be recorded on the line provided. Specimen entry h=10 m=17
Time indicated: h=5 m=7
